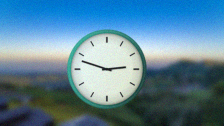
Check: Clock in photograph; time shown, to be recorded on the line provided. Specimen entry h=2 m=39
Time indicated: h=2 m=48
